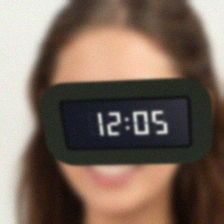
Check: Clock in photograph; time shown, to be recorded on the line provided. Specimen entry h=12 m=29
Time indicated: h=12 m=5
